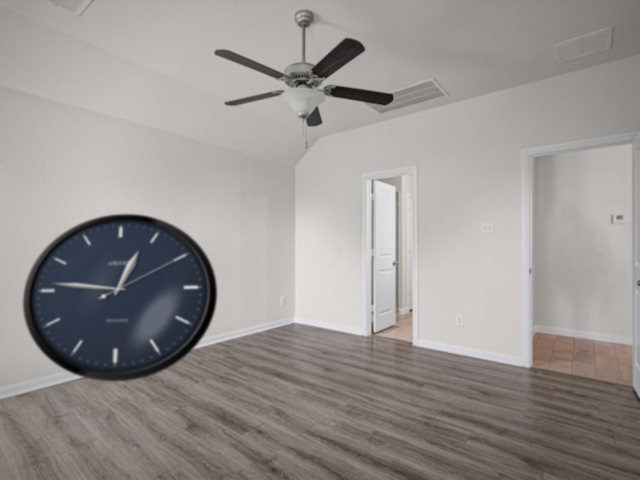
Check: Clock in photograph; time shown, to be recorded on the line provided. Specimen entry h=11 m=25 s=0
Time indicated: h=12 m=46 s=10
